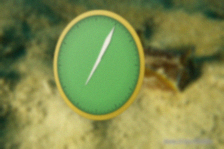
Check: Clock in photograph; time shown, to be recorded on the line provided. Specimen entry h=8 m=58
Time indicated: h=7 m=5
